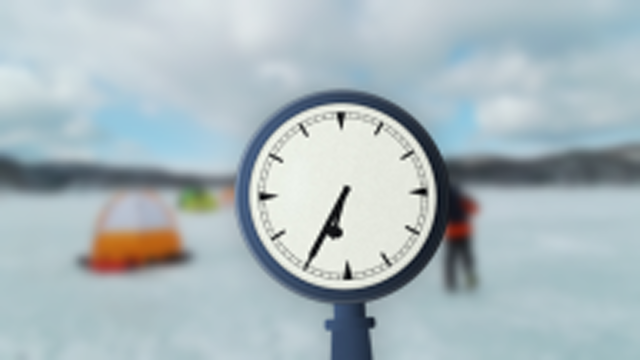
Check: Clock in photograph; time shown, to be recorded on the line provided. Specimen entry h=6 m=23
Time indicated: h=6 m=35
